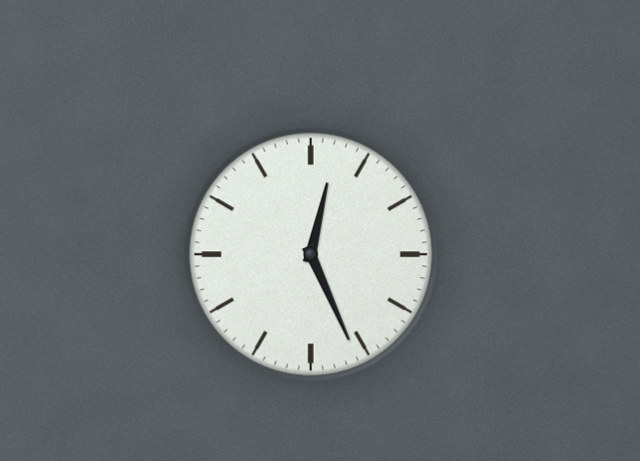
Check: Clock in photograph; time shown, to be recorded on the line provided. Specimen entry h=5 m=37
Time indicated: h=12 m=26
